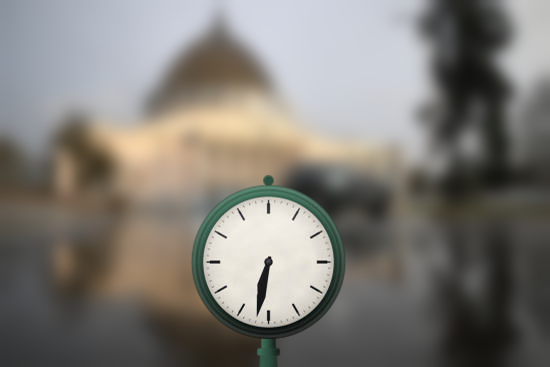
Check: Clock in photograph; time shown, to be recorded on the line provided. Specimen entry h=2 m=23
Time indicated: h=6 m=32
